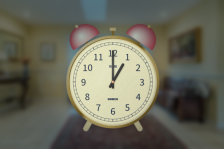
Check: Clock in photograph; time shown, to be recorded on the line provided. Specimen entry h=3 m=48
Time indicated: h=1 m=0
